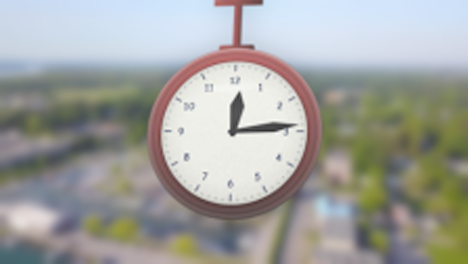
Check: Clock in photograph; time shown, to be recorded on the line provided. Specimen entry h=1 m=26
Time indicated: h=12 m=14
